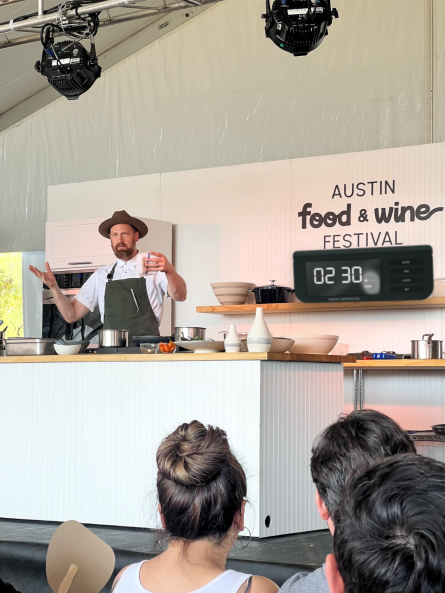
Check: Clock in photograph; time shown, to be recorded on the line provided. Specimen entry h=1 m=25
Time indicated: h=2 m=30
